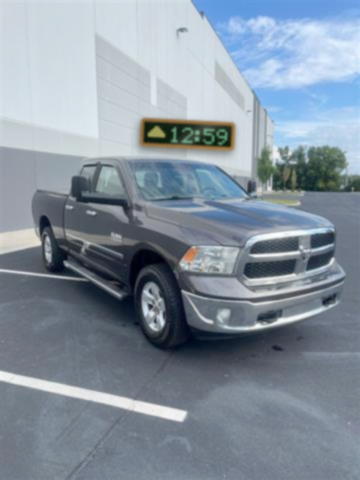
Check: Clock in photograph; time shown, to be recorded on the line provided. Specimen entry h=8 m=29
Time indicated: h=12 m=59
